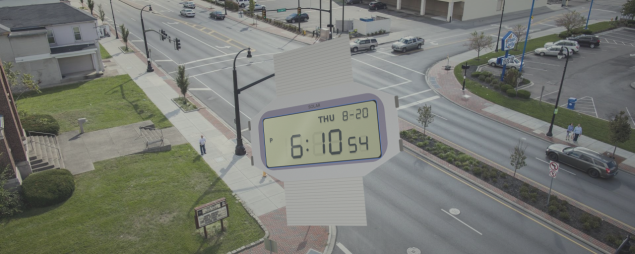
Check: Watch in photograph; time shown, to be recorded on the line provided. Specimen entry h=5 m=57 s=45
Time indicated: h=6 m=10 s=54
